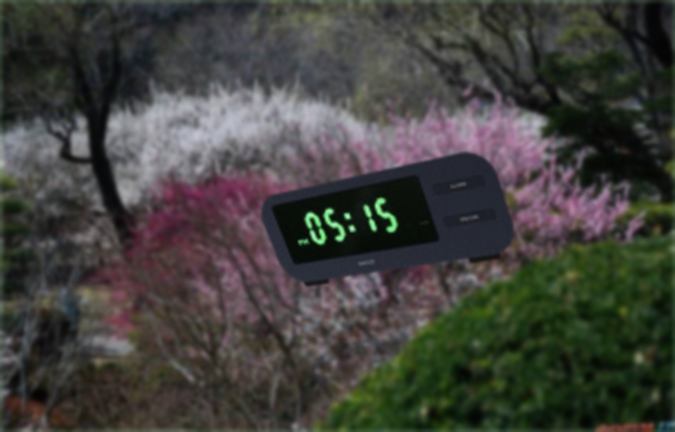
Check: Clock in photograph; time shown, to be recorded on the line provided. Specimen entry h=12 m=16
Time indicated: h=5 m=15
